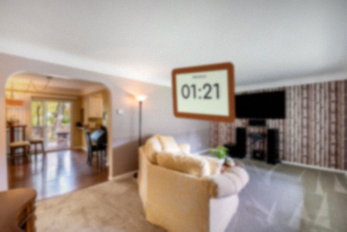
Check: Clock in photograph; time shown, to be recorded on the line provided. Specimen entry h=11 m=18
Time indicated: h=1 m=21
